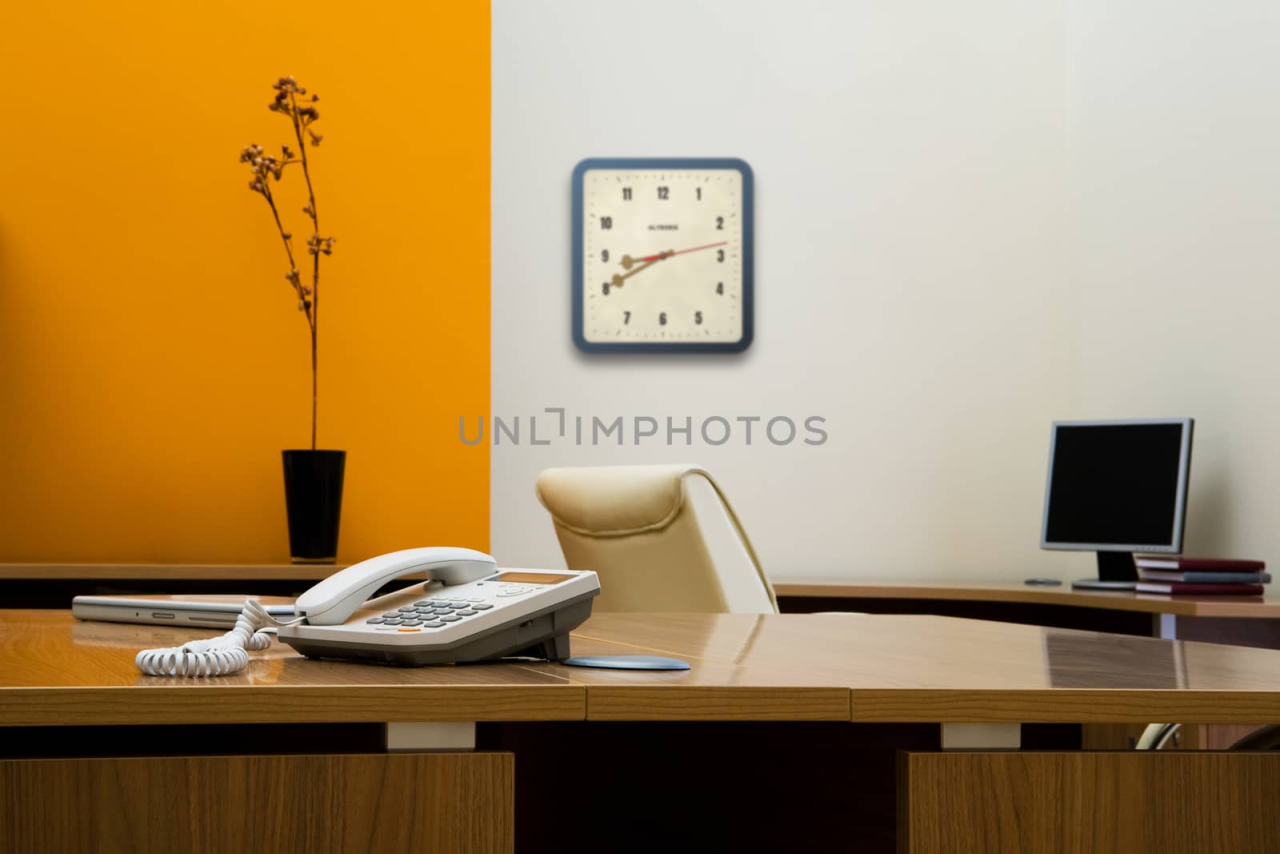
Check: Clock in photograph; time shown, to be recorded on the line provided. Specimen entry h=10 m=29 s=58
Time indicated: h=8 m=40 s=13
